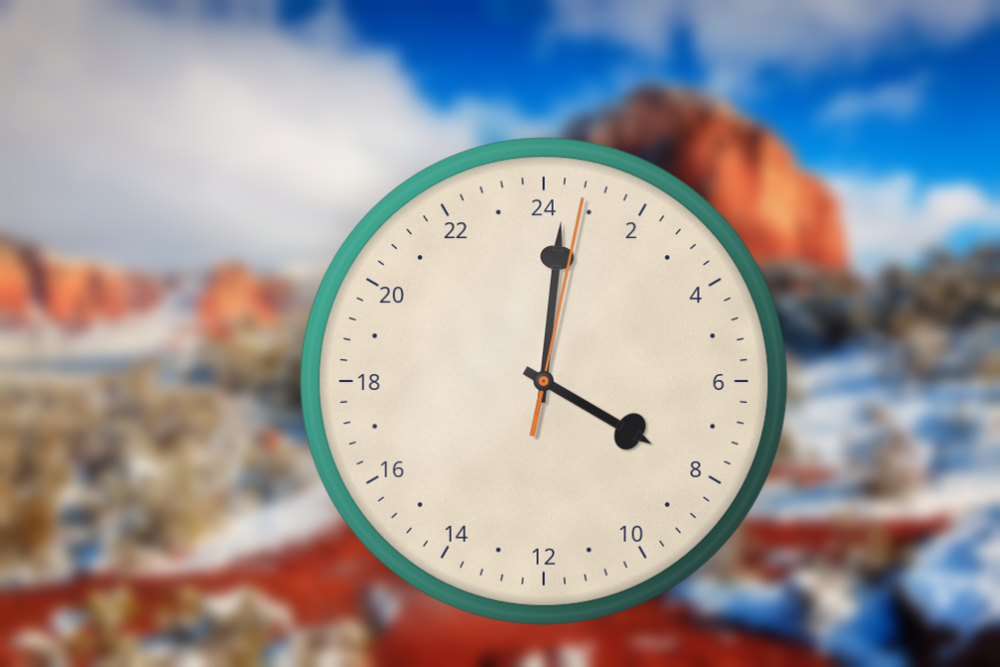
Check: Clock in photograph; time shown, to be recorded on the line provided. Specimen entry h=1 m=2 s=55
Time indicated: h=8 m=1 s=2
